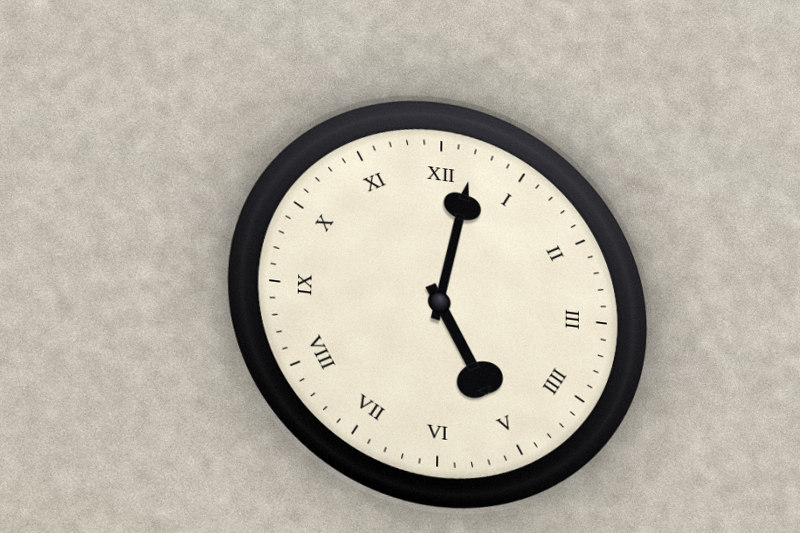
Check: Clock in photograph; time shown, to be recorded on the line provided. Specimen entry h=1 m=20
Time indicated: h=5 m=2
